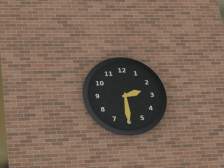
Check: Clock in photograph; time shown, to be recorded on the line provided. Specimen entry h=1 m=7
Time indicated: h=2 m=30
